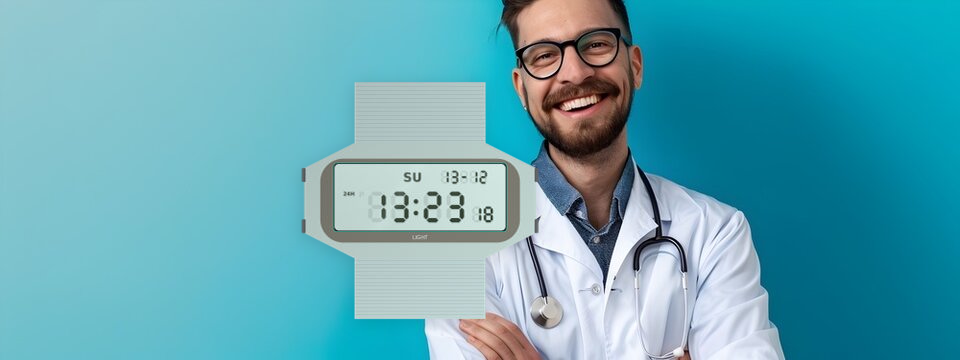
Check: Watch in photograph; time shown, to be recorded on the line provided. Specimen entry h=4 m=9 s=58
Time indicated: h=13 m=23 s=18
